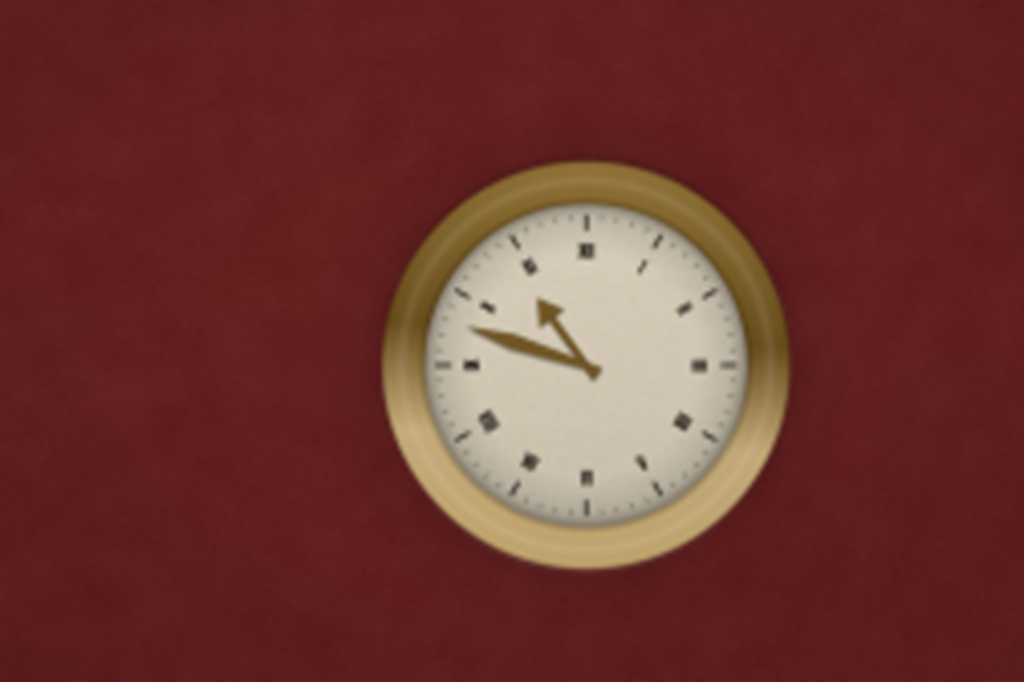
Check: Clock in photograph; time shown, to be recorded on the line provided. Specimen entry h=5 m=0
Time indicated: h=10 m=48
